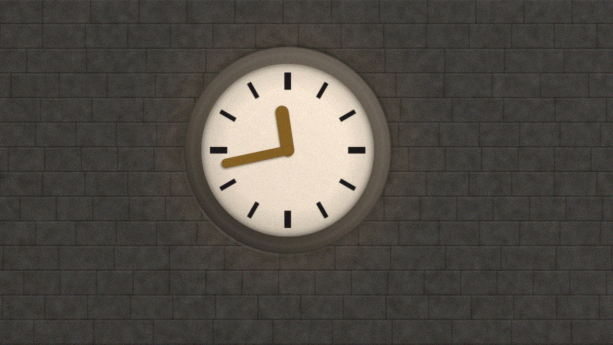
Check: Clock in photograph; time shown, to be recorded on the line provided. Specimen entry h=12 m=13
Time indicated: h=11 m=43
